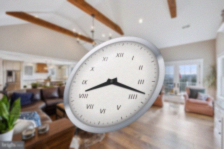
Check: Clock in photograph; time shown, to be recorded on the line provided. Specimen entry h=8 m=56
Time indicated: h=8 m=18
